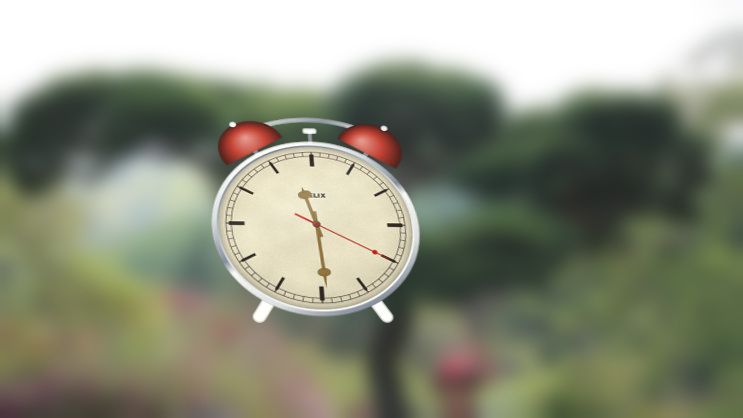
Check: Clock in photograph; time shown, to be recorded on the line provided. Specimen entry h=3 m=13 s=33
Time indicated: h=11 m=29 s=20
